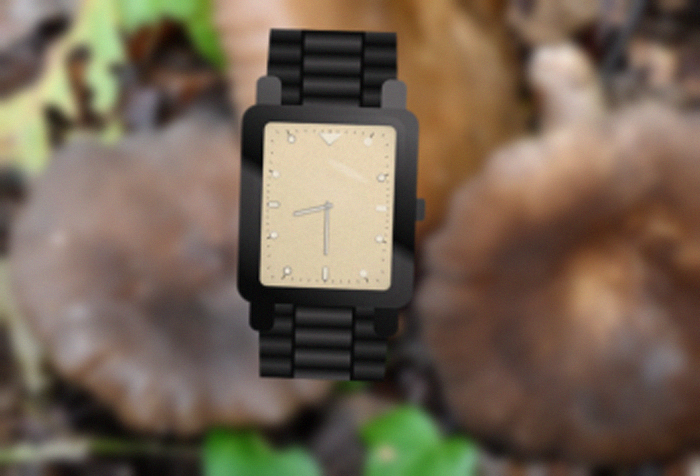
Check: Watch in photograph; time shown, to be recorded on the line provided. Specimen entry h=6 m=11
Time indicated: h=8 m=30
